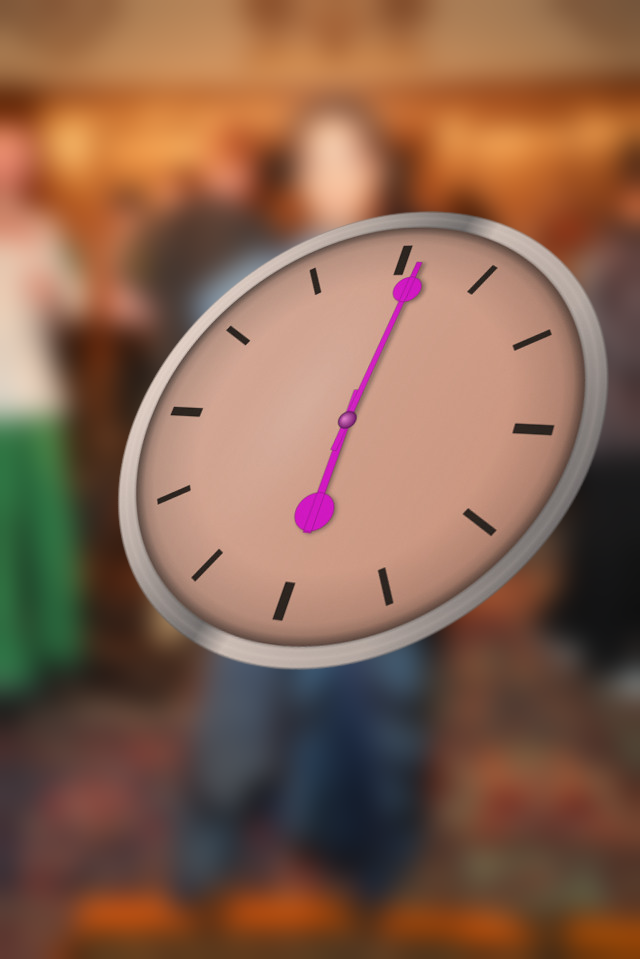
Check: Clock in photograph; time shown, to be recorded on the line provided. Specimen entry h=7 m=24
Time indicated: h=6 m=1
